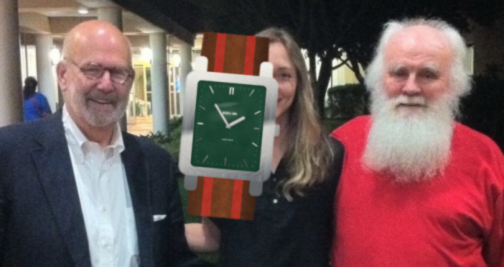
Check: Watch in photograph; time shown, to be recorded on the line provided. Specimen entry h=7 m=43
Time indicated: h=1 m=54
